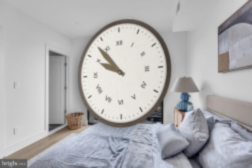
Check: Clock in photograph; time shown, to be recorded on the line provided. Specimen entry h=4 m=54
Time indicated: h=9 m=53
